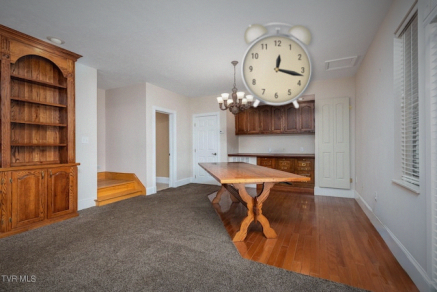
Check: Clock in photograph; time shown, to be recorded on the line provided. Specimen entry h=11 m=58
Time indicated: h=12 m=17
